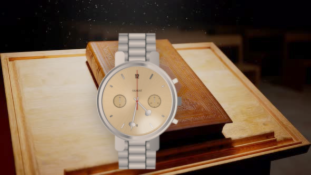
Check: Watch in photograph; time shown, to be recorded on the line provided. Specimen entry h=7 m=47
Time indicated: h=4 m=32
